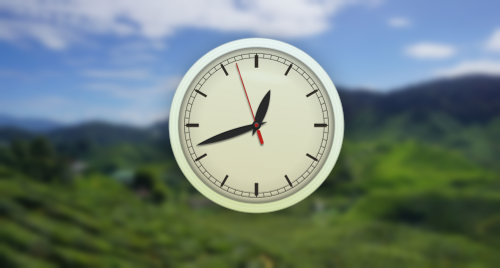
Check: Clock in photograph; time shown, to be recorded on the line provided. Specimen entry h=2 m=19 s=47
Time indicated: h=12 m=41 s=57
